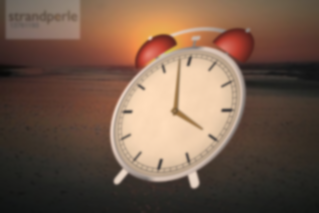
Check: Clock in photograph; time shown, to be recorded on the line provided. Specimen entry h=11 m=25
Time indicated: h=3 m=58
